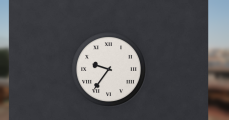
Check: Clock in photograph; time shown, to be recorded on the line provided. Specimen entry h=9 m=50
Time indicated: h=9 m=36
